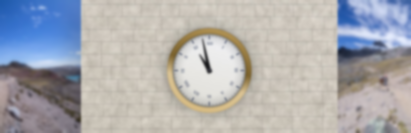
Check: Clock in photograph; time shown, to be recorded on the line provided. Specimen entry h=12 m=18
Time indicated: h=10 m=58
